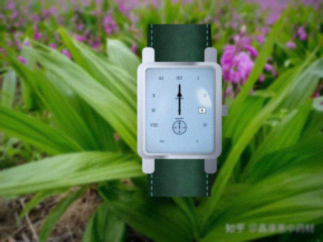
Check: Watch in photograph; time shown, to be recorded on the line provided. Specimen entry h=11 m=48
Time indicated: h=12 m=0
